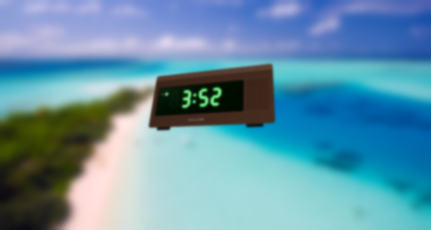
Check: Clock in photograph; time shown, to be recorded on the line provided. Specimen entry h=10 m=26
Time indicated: h=3 m=52
